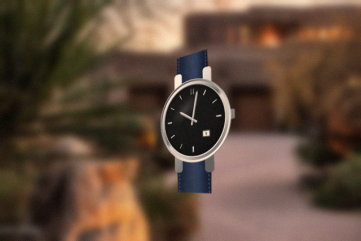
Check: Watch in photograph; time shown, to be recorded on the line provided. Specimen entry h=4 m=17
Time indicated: h=10 m=2
